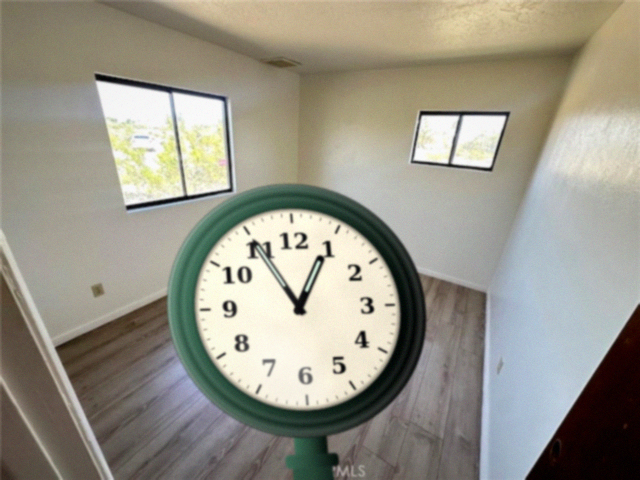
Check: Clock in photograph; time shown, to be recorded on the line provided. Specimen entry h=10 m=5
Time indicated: h=12 m=55
